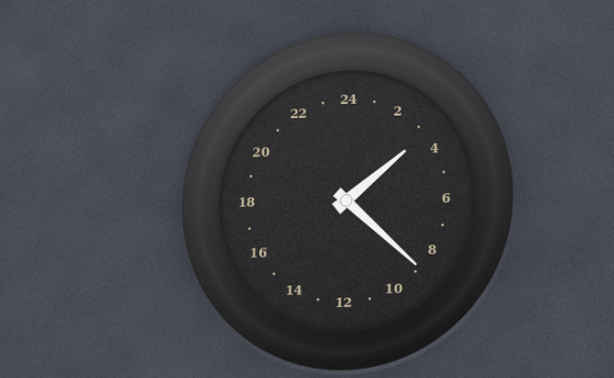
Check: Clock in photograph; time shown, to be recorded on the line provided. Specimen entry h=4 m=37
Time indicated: h=3 m=22
